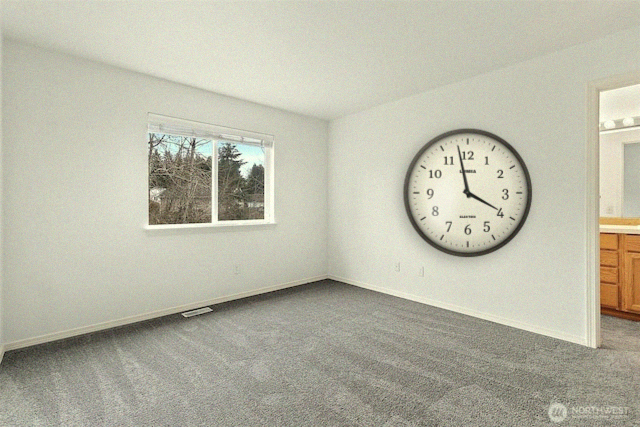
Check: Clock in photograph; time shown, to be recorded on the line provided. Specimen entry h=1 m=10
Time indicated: h=3 m=58
